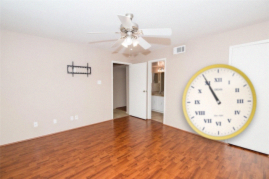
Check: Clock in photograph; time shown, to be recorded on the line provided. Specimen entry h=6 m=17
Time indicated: h=10 m=55
